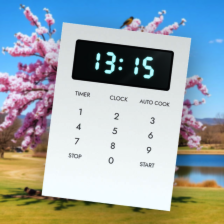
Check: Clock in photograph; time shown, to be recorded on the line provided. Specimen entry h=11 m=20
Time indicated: h=13 m=15
